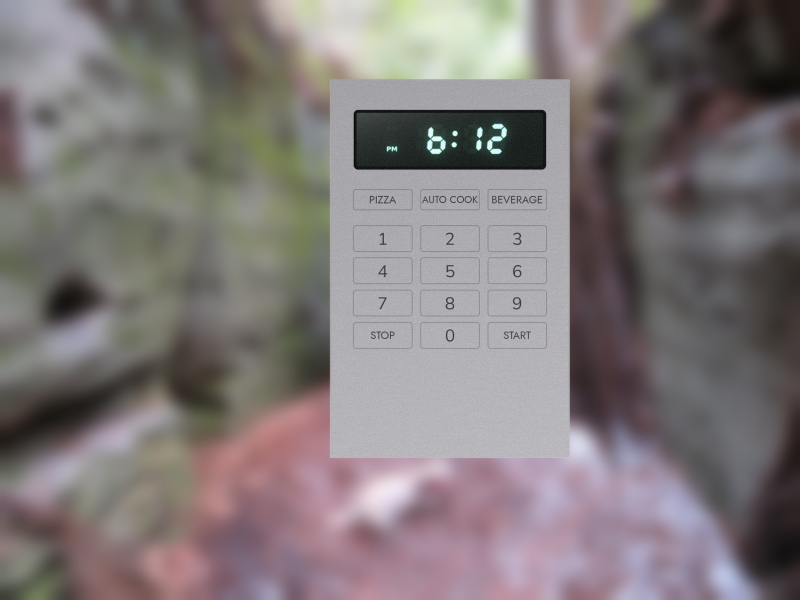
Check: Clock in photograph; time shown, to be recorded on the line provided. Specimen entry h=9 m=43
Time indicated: h=6 m=12
